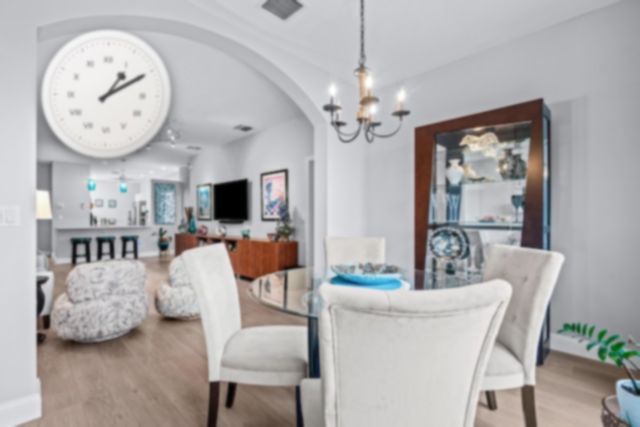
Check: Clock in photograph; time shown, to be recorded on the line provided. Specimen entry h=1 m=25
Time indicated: h=1 m=10
